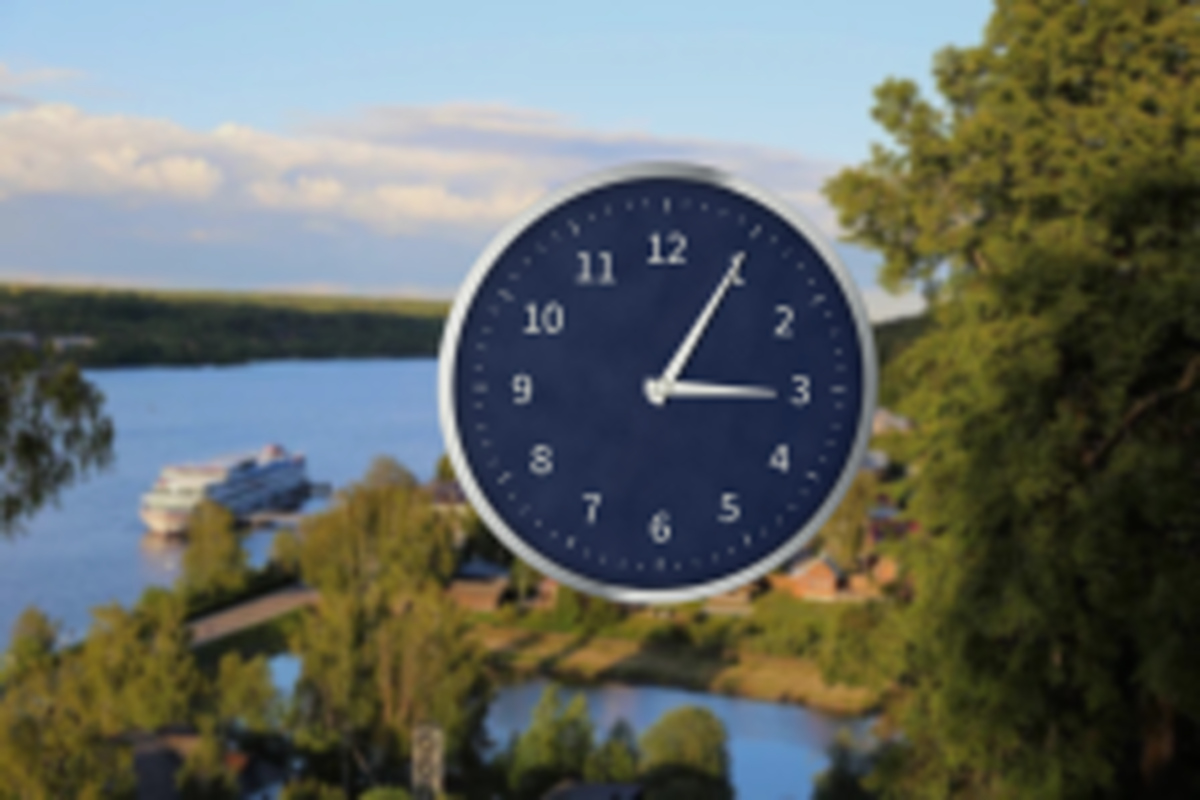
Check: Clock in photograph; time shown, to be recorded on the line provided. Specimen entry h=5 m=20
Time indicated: h=3 m=5
